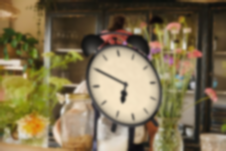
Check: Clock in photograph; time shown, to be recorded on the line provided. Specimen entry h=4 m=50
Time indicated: h=6 m=50
